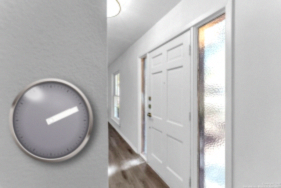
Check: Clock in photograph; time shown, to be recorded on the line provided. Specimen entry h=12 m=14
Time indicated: h=2 m=11
